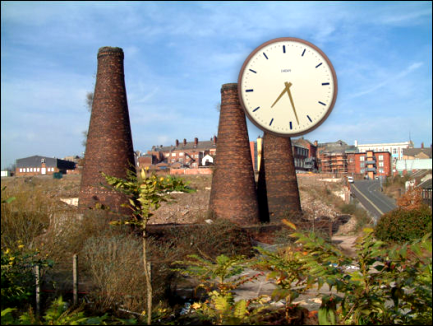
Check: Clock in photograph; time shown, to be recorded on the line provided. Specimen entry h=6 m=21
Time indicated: h=7 m=28
